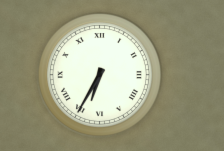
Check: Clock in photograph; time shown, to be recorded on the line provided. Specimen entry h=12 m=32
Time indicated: h=6 m=35
